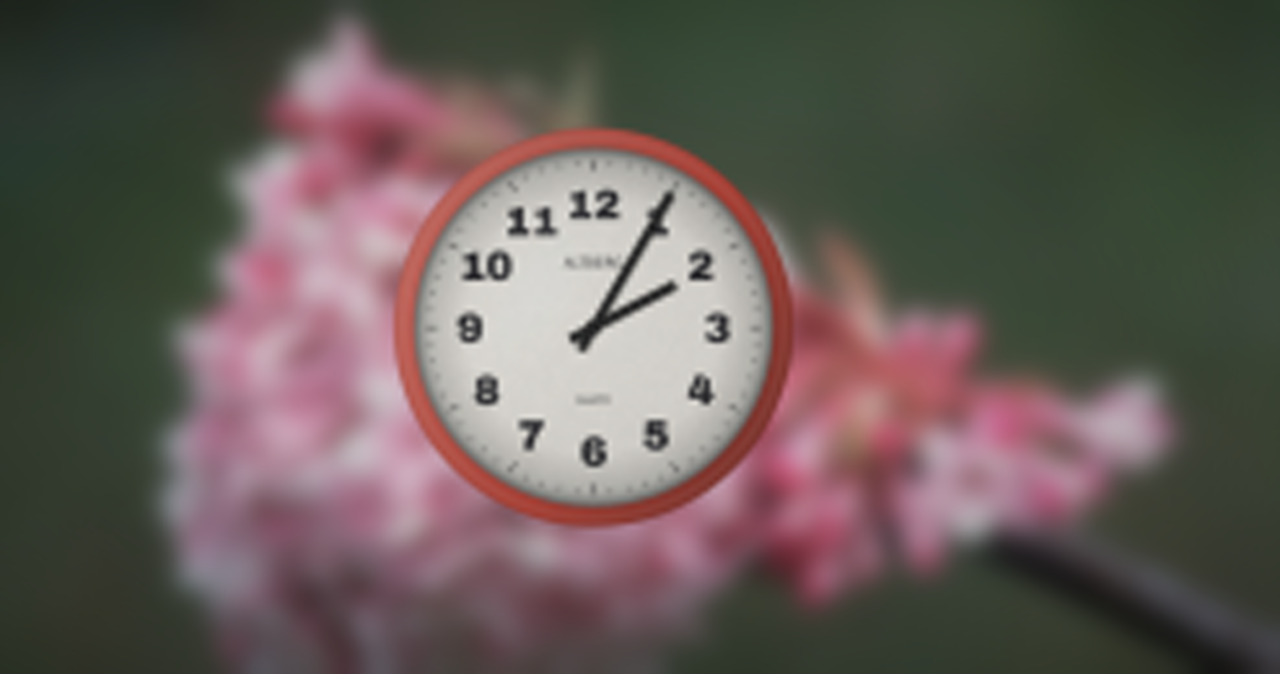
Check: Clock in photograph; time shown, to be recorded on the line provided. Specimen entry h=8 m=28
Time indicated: h=2 m=5
